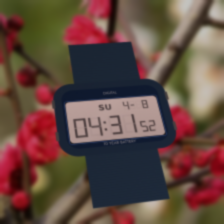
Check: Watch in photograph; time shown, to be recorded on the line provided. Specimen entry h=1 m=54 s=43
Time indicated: h=4 m=31 s=52
